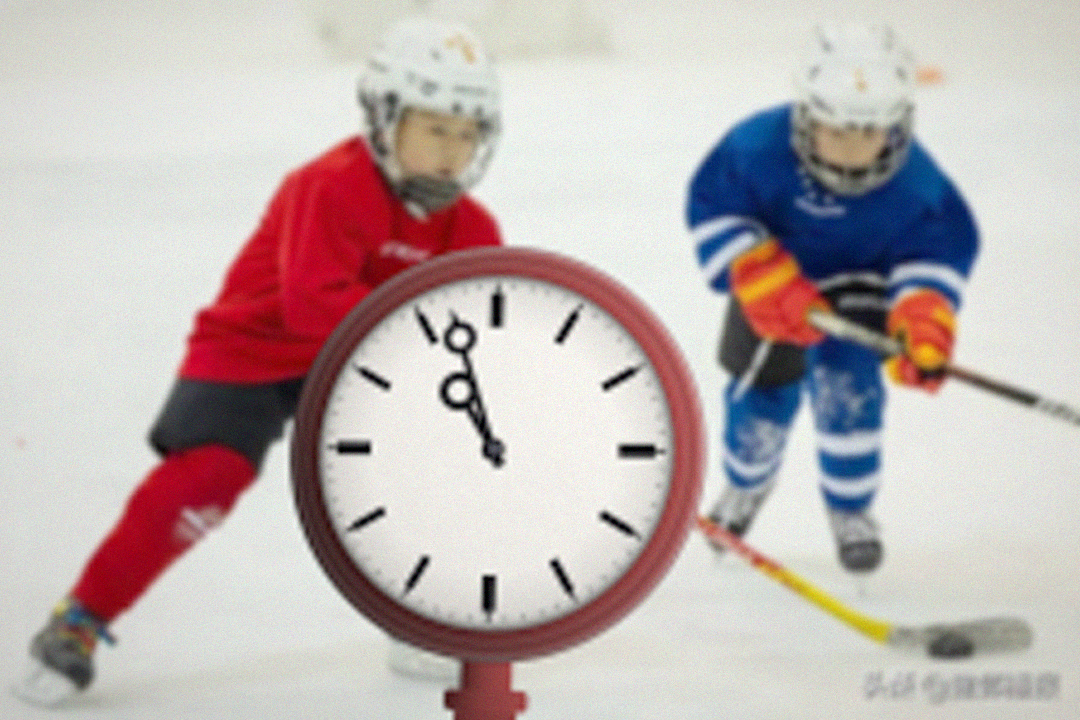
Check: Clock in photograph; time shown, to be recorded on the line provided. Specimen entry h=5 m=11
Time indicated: h=10 m=57
